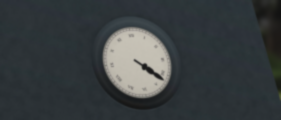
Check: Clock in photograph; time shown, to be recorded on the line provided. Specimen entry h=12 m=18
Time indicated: h=4 m=22
